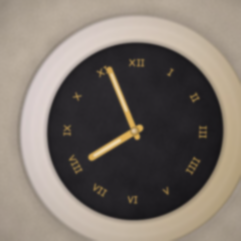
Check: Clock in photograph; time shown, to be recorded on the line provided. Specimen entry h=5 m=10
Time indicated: h=7 m=56
